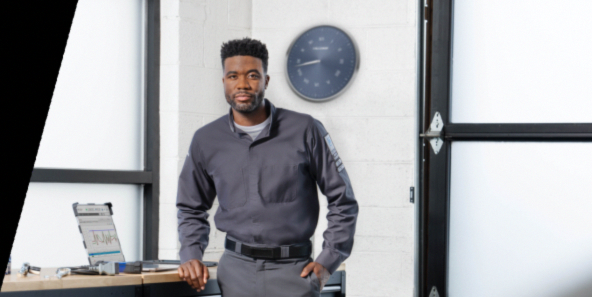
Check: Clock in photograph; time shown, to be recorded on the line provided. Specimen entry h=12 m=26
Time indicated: h=8 m=43
